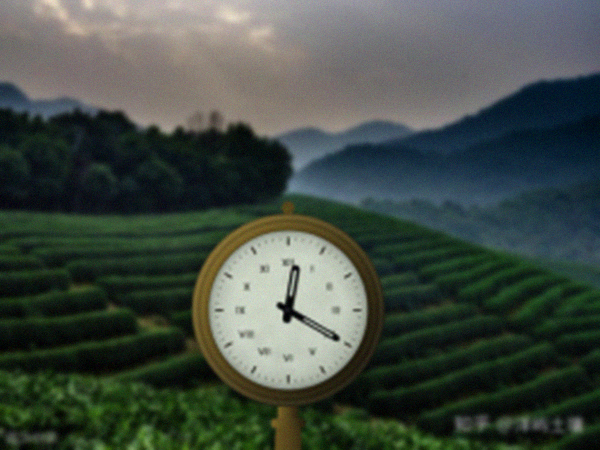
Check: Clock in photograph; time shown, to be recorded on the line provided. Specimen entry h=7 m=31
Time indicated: h=12 m=20
